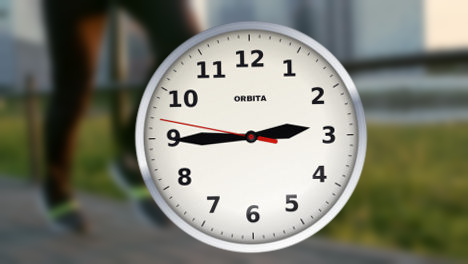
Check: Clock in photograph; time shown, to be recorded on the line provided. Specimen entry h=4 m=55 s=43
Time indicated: h=2 m=44 s=47
